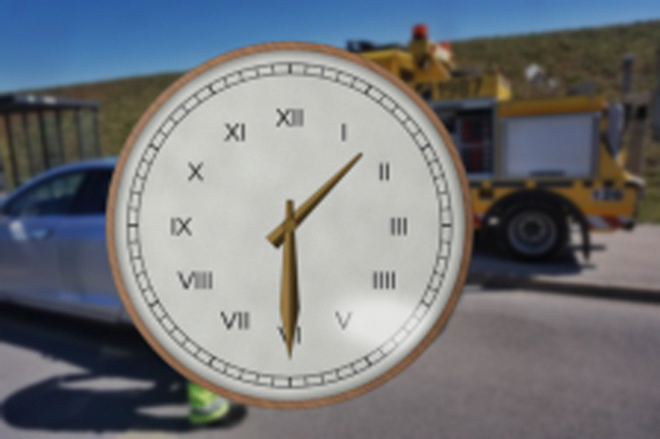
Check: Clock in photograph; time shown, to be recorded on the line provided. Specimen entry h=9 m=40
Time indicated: h=1 m=30
